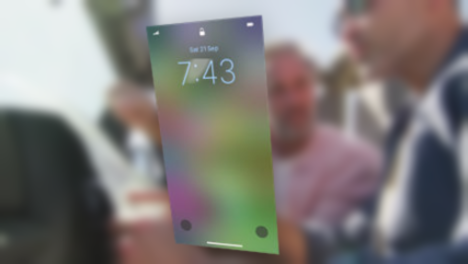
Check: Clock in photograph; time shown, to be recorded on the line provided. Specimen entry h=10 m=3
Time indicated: h=7 m=43
